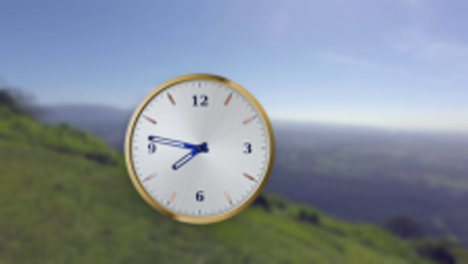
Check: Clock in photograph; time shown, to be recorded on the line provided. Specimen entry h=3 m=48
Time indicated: h=7 m=47
